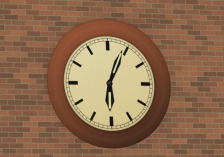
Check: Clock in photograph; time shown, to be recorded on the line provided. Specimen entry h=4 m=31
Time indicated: h=6 m=4
